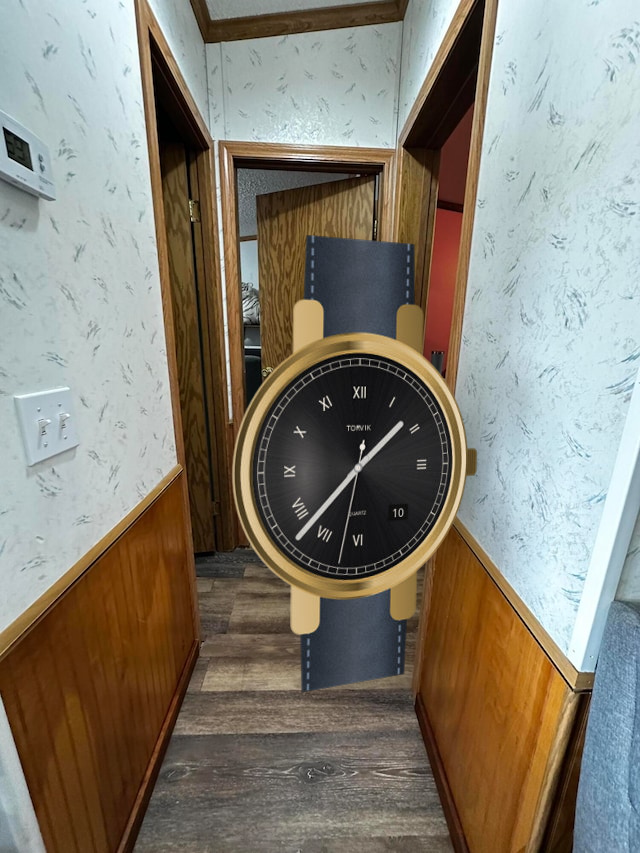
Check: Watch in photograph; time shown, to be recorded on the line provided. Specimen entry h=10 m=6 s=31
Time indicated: h=1 m=37 s=32
